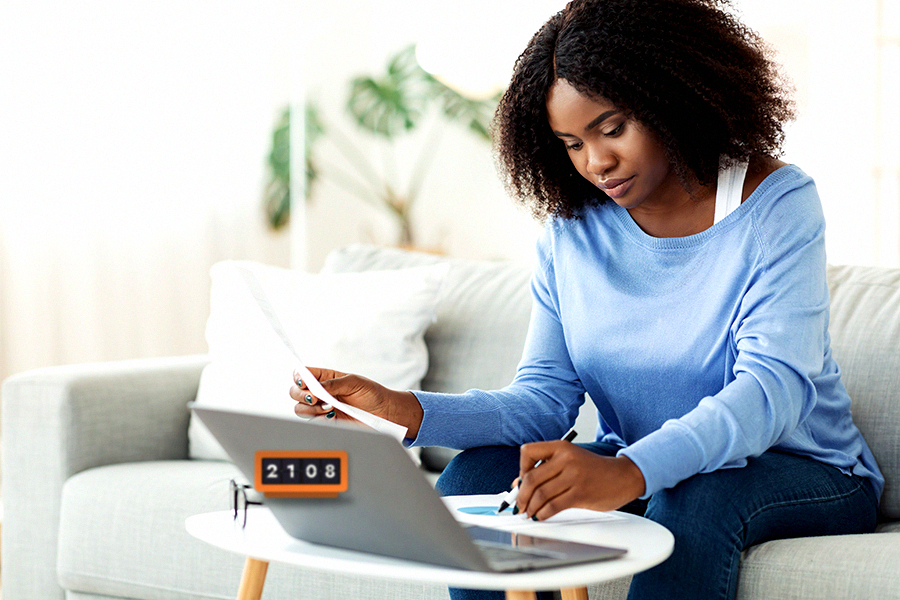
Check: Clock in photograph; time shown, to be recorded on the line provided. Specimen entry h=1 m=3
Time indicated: h=21 m=8
